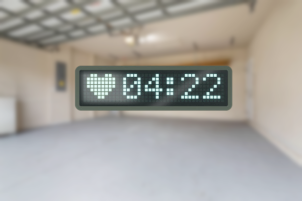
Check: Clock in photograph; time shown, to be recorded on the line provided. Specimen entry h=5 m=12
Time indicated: h=4 m=22
